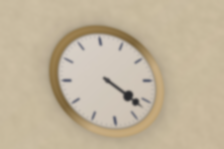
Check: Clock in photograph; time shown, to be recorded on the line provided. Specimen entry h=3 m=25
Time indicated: h=4 m=22
